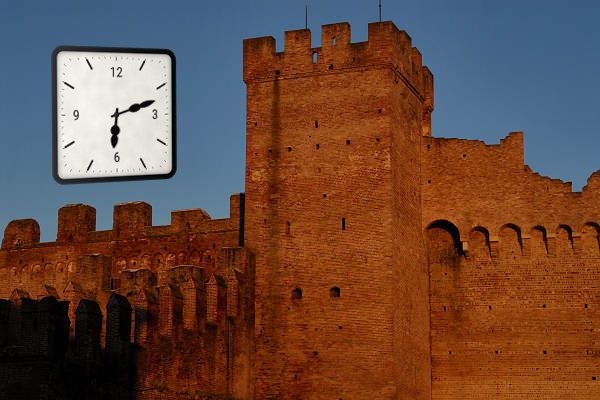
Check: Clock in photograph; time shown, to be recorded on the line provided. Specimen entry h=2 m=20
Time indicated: h=6 m=12
